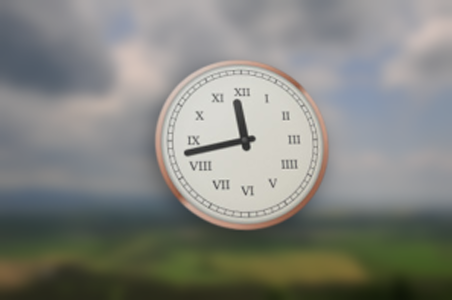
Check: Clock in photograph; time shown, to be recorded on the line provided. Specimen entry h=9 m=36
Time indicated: h=11 m=43
